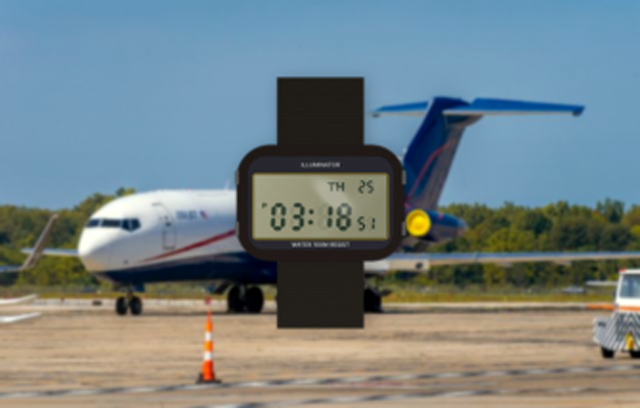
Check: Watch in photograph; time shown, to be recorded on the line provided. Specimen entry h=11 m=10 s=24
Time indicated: h=3 m=18 s=51
